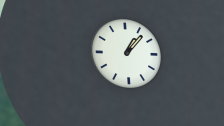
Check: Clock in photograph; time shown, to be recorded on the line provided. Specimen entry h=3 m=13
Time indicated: h=1 m=7
